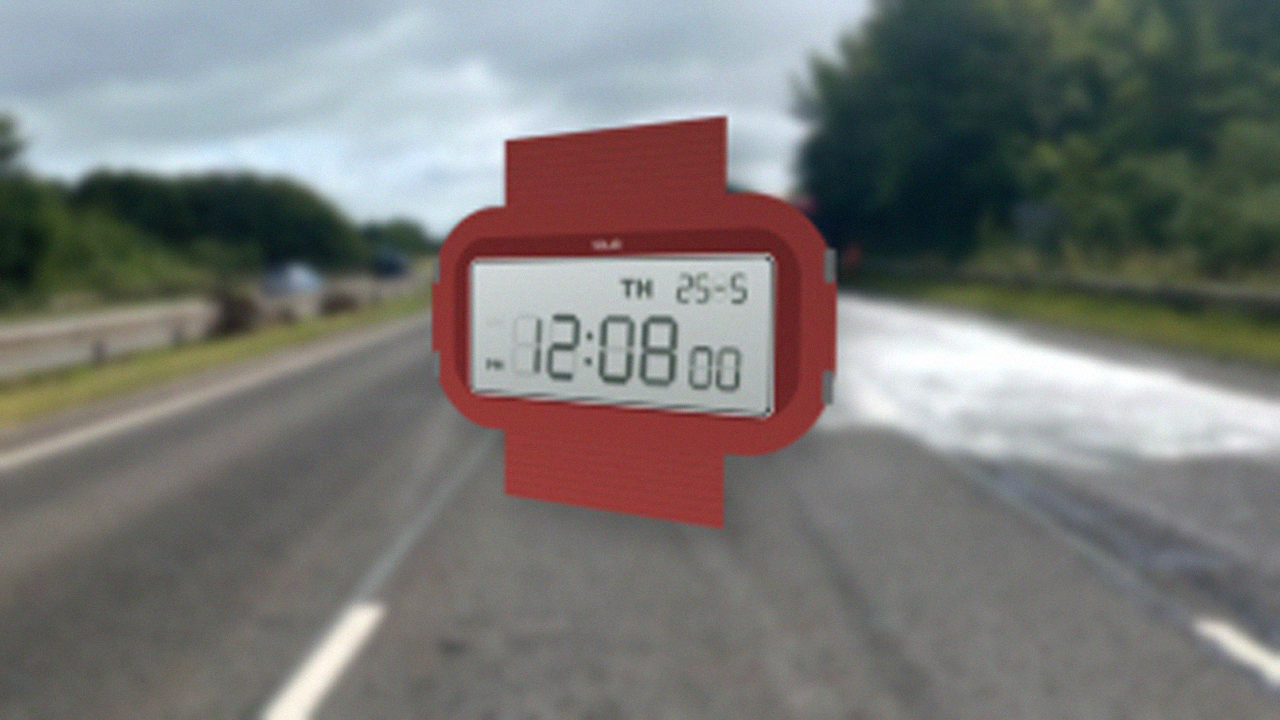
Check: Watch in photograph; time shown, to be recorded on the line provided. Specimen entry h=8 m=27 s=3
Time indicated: h=12 m=8 s=0
